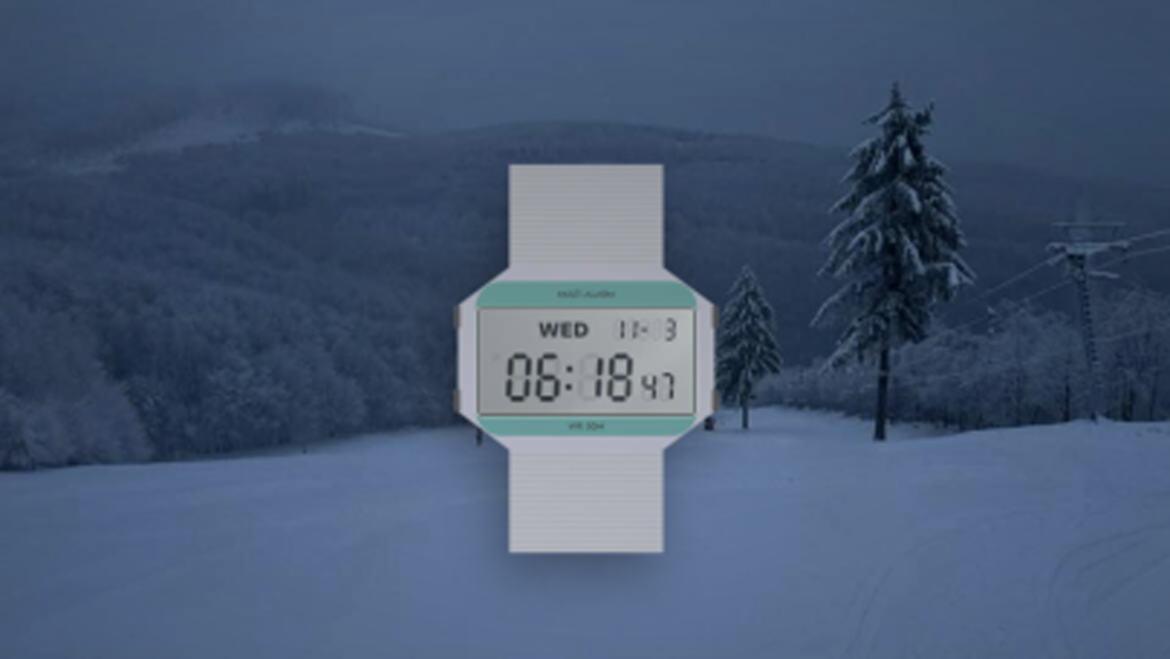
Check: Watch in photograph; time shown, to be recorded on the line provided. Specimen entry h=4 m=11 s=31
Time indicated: h=6 m=18 s=47
